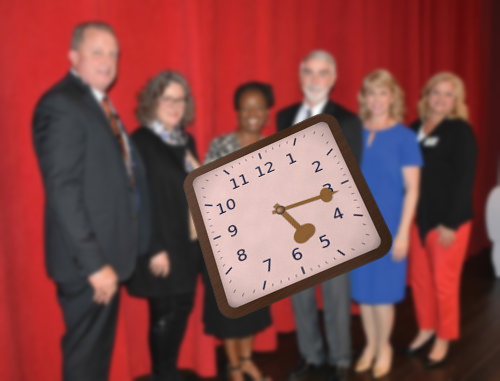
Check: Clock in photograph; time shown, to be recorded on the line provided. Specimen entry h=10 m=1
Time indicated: h=5 m=16
